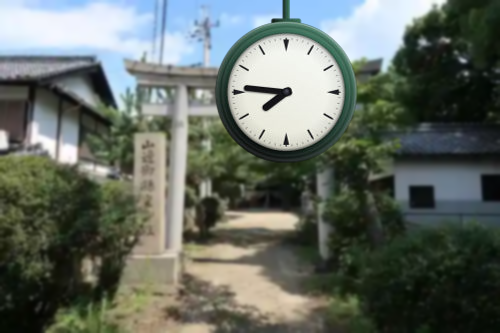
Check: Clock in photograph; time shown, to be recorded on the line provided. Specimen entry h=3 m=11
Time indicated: h=7 m=46
